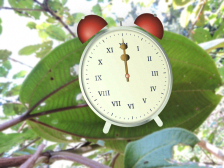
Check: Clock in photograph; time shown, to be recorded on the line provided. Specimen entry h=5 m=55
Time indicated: h=12 m=0
